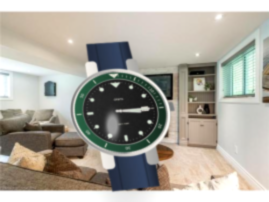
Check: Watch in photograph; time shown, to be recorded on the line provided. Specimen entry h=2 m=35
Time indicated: h=3 m=15
